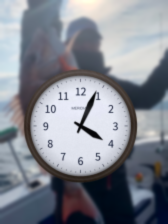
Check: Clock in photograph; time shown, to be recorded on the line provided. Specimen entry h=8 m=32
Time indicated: h=4 m=4
